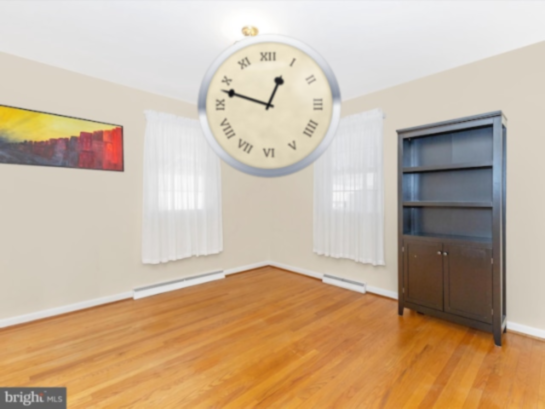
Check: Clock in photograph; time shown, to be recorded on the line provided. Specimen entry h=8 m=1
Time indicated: h=12 m=48
